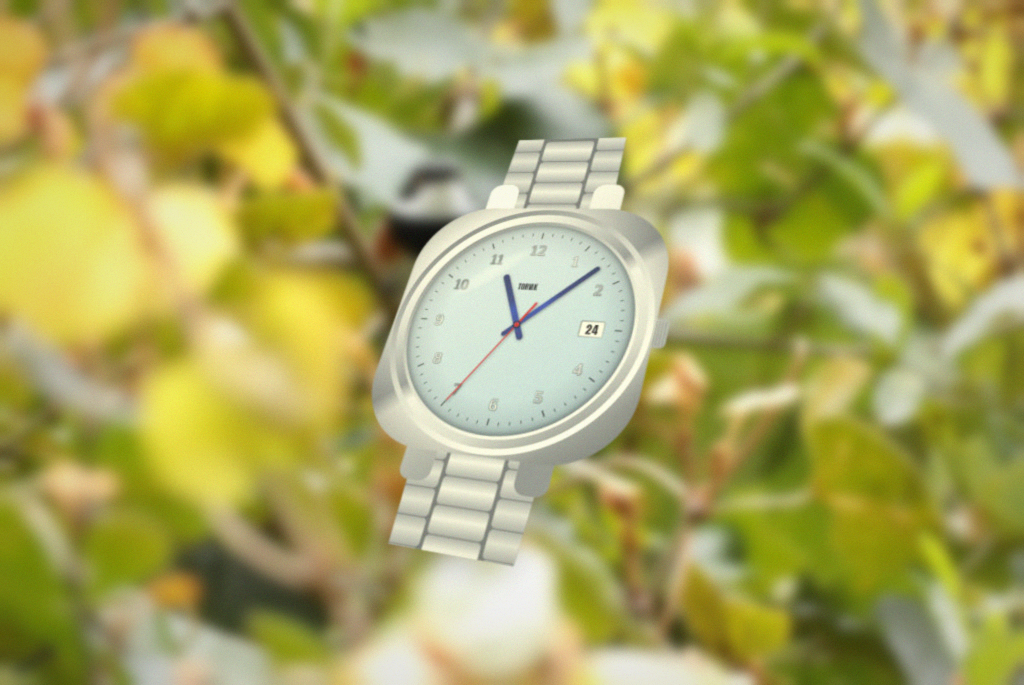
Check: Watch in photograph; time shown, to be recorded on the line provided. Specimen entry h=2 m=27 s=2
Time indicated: h=11 m=7 s=35
